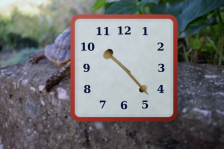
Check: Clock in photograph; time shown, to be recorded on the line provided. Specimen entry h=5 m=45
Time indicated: h=10 m=23
